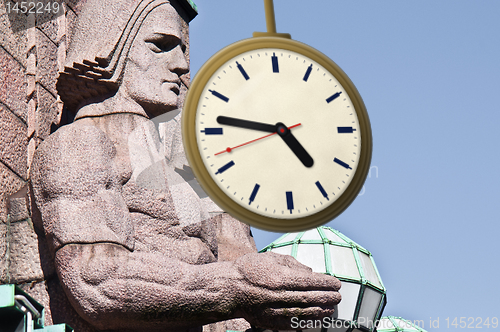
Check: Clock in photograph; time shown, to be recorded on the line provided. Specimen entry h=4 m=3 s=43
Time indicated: h=4 m=46 s=42
